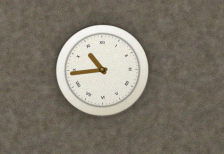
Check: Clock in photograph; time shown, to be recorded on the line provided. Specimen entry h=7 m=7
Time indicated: h=10 m=44
